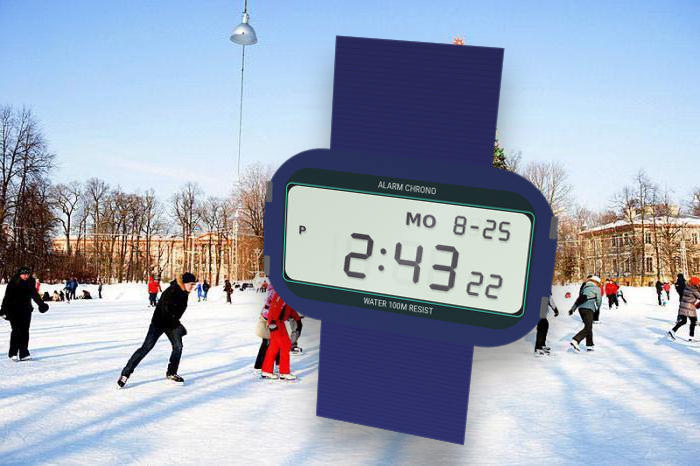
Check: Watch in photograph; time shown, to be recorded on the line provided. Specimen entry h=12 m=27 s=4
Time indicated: h=2 m=43 s=22
